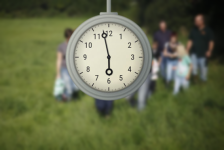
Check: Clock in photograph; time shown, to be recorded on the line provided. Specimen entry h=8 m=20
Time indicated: h=5 m=58
